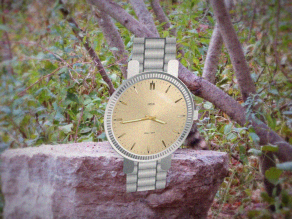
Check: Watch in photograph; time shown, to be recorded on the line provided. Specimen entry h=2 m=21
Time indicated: h=3 m=44
